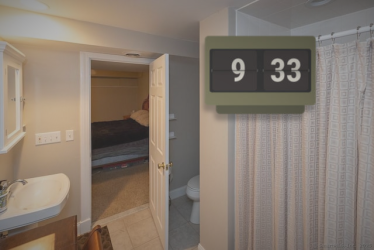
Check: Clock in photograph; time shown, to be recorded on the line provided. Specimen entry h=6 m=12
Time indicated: h=9 m=33
